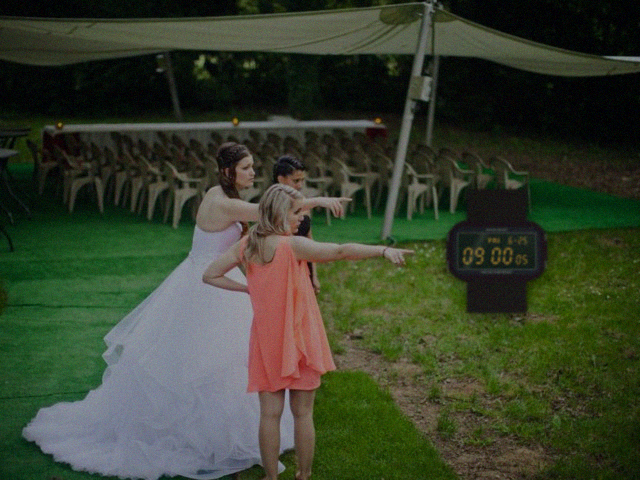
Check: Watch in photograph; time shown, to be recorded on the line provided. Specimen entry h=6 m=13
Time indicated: h=9 m=0
